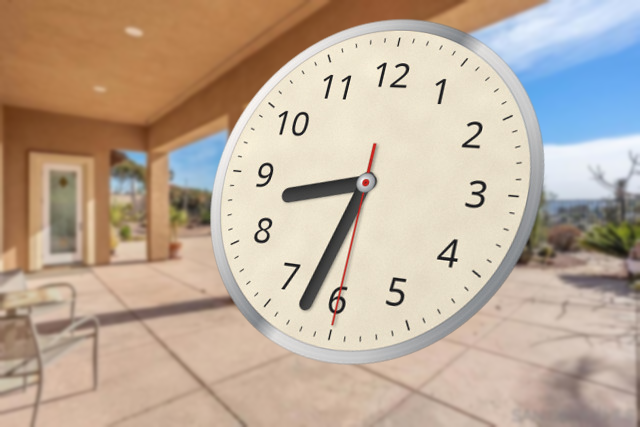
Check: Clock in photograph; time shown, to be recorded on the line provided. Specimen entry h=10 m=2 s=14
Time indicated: h=8 m=32 s=30
